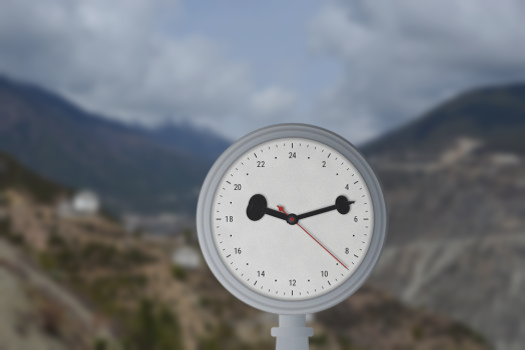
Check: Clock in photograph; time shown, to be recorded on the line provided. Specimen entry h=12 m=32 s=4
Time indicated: h=19 m=12 s=22
